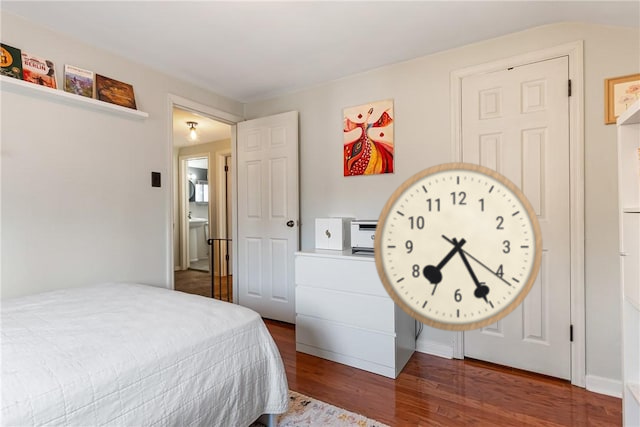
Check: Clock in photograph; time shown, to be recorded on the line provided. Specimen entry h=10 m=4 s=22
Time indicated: h=7 m=25 s=21
